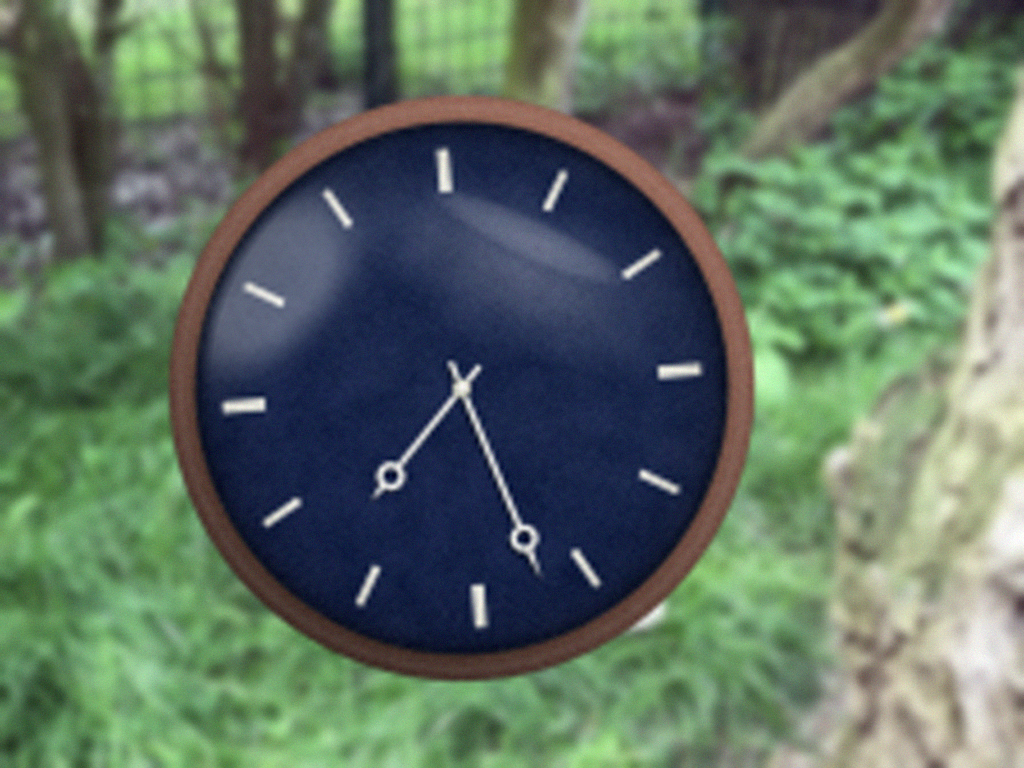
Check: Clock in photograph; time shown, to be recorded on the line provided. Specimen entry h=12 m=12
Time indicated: h=7 m=27
